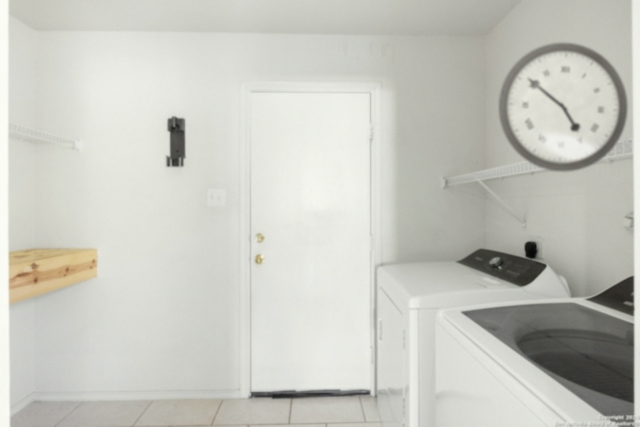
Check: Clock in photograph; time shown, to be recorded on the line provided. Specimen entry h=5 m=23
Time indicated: h=4 m=51
